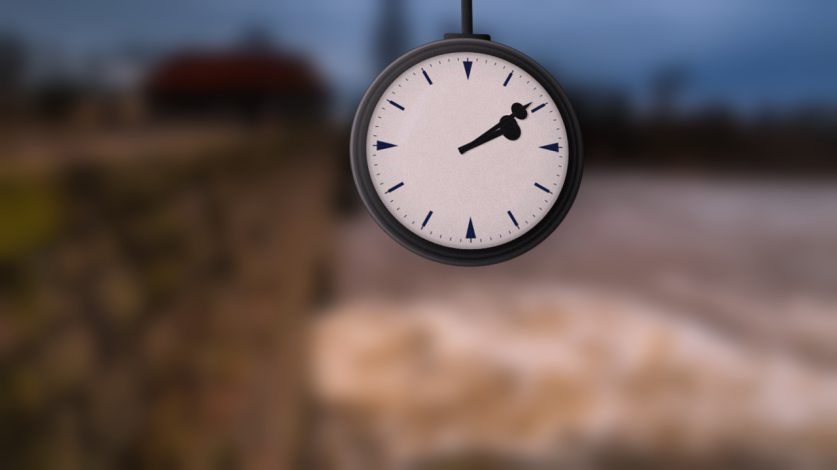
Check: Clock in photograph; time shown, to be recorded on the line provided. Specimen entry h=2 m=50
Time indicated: h=2 m=9
